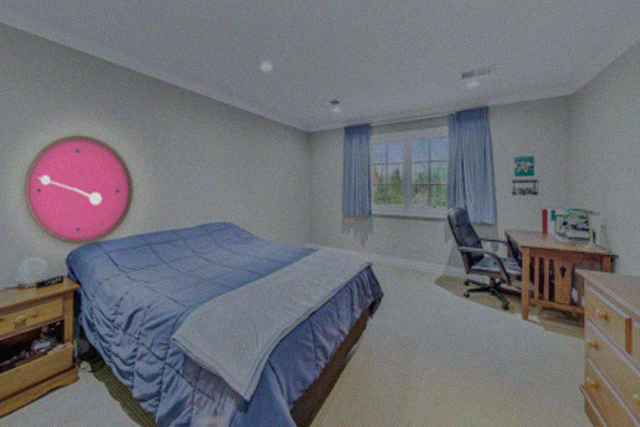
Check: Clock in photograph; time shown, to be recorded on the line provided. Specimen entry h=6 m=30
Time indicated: h=3 m=48
